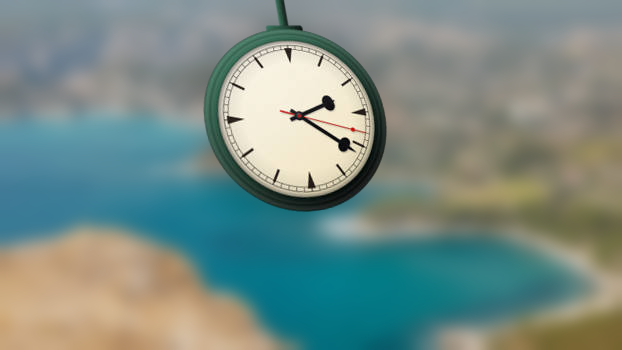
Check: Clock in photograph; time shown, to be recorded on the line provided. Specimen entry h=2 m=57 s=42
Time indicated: h=2 m=21 s=18
